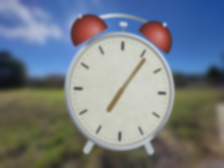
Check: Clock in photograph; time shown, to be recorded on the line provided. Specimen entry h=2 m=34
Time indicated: h=7 m=6
